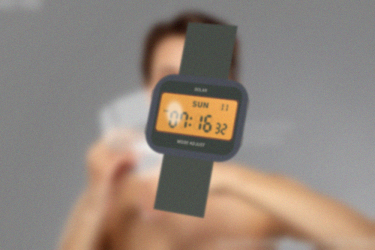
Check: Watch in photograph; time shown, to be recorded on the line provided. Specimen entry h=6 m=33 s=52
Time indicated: h=7 m=16 s=32
